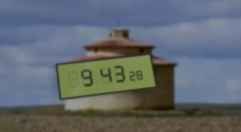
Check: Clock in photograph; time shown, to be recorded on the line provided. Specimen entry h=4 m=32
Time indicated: h=9 m=43
